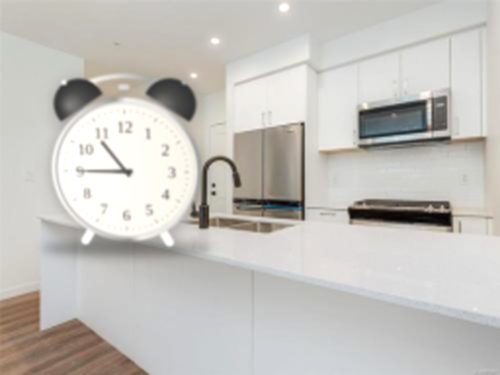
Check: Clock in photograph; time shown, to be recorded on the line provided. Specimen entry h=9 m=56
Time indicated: h=10 m=45
